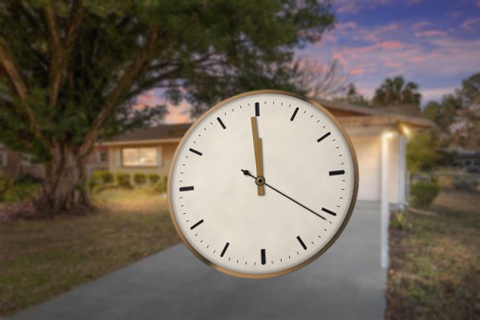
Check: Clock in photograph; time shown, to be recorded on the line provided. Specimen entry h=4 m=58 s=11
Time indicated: h=11 m=59 s=21
